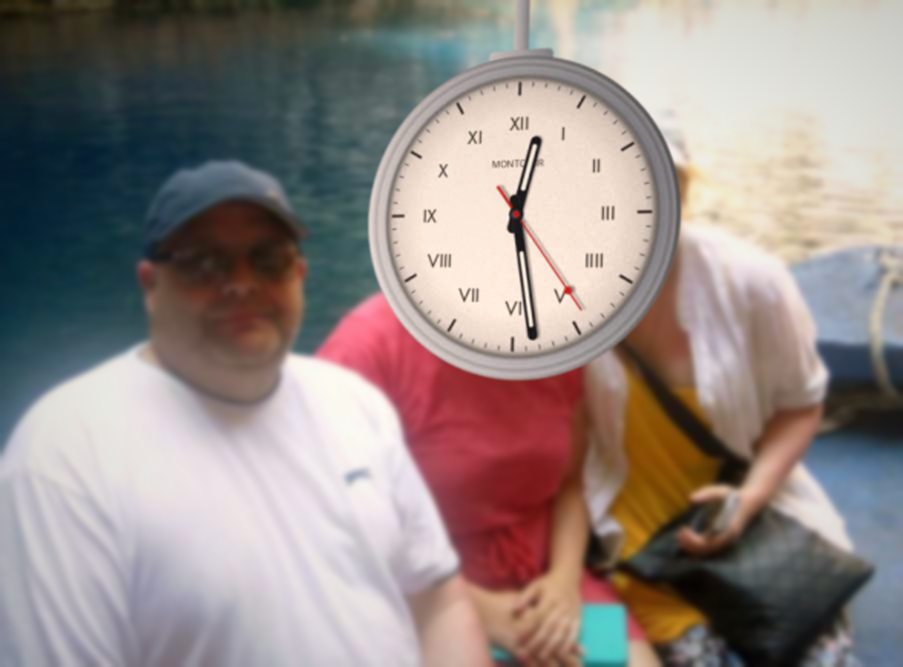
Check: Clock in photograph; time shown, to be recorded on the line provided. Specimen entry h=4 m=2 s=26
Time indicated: h=12 m=28 s=24
